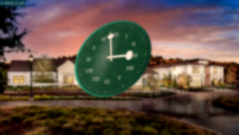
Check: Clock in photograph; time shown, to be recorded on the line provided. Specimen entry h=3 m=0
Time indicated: h=2 m=58
